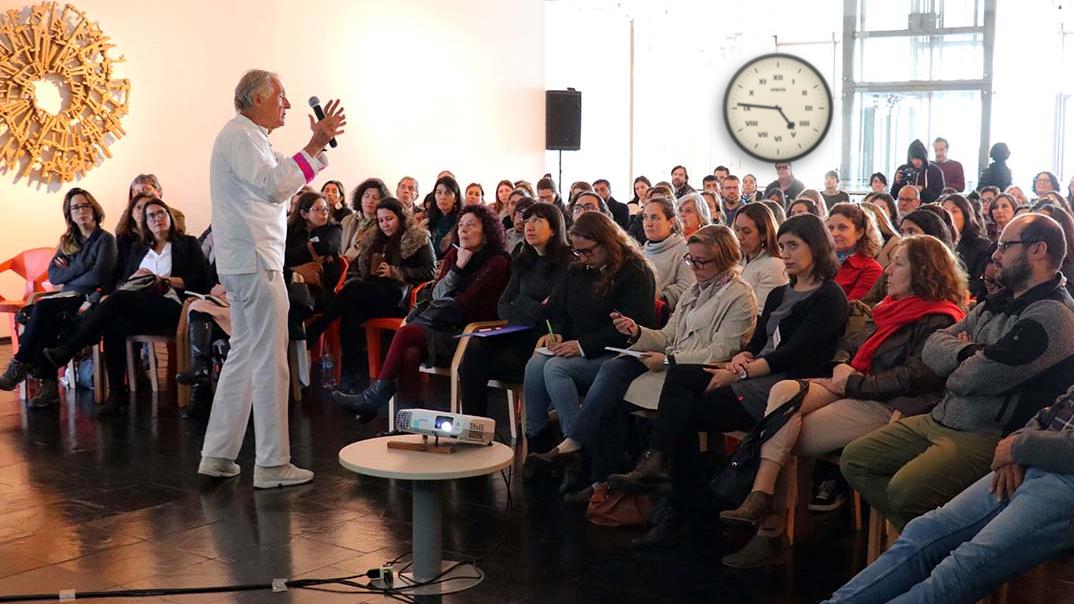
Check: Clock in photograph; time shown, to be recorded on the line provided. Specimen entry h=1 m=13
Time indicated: h=4 m=46
